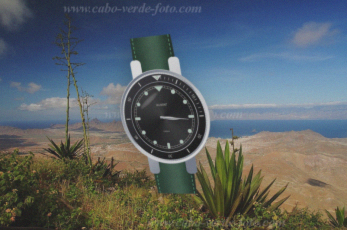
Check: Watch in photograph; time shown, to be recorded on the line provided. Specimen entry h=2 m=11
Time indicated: h=3 m=16
